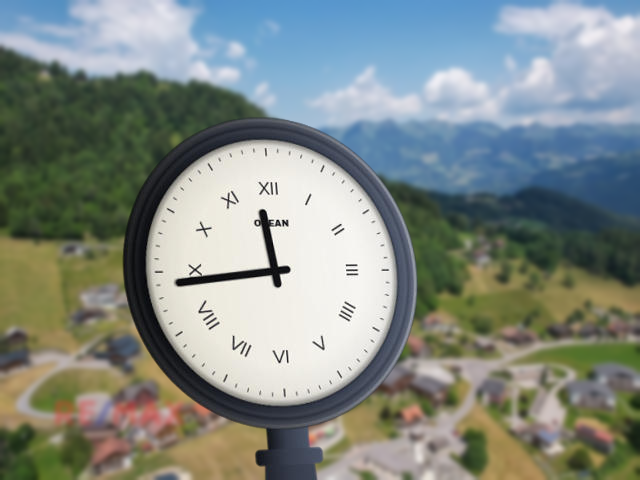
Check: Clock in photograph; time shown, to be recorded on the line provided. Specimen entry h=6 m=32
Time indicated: h=11 m=44
